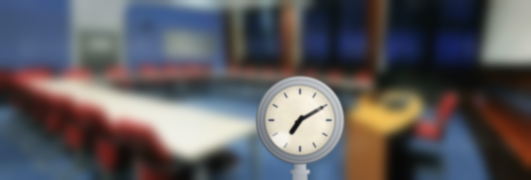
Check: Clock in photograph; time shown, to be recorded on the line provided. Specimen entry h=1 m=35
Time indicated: h=7 m=10
